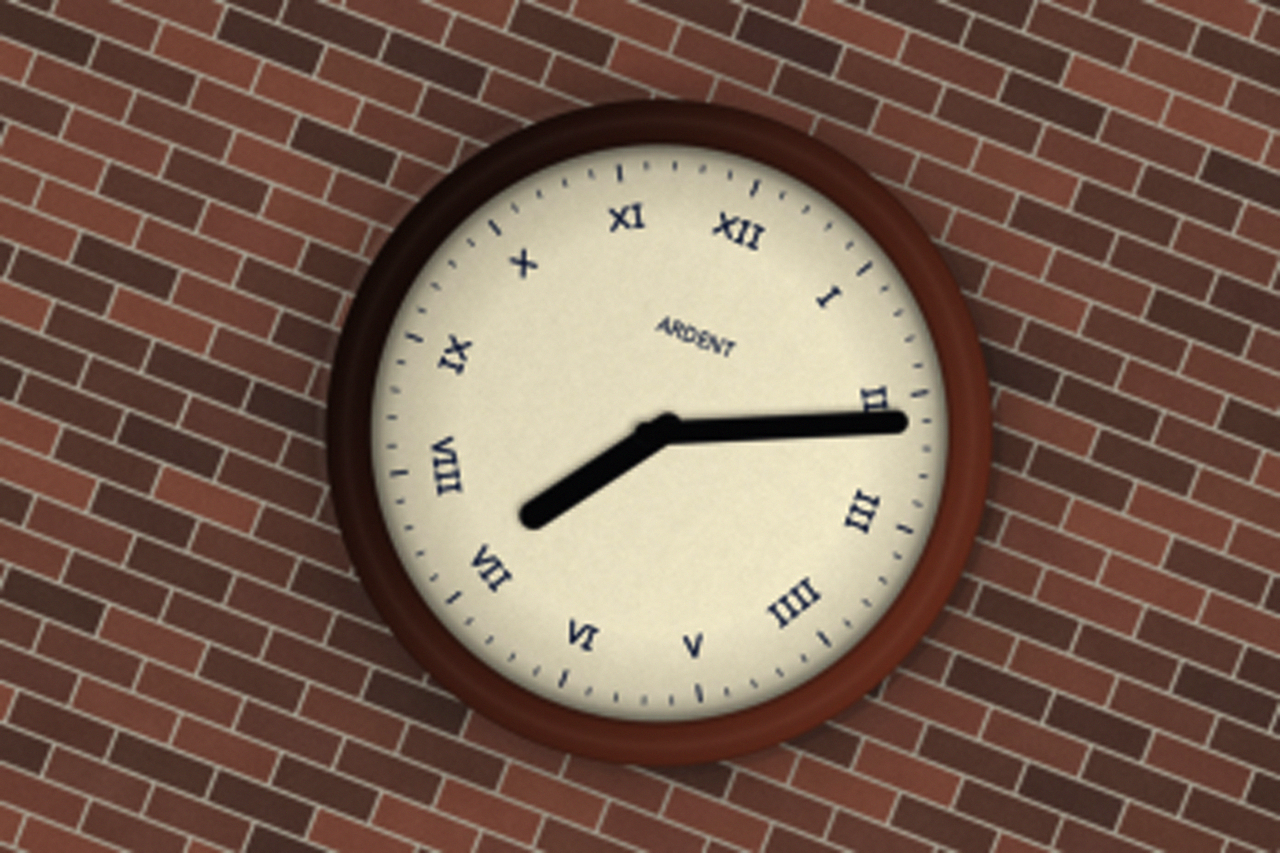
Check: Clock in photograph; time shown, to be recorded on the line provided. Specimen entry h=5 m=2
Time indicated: h=7 m=11
